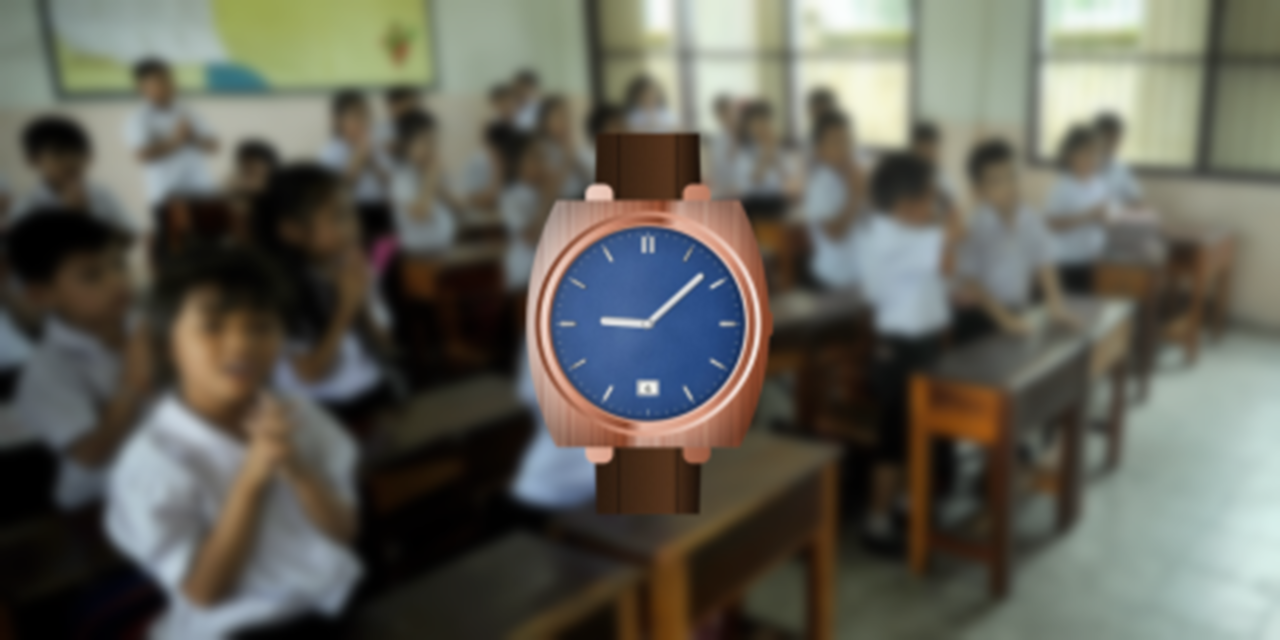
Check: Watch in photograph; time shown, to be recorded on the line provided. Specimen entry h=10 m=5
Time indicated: h=9 m=8
